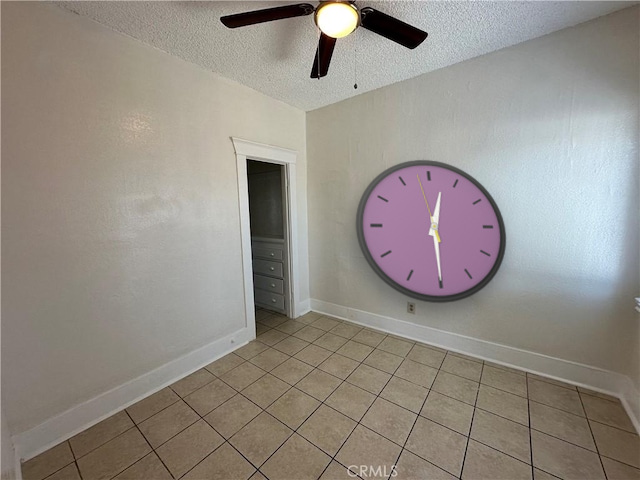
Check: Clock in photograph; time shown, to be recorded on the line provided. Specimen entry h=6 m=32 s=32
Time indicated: h=12 m=29 s=58
